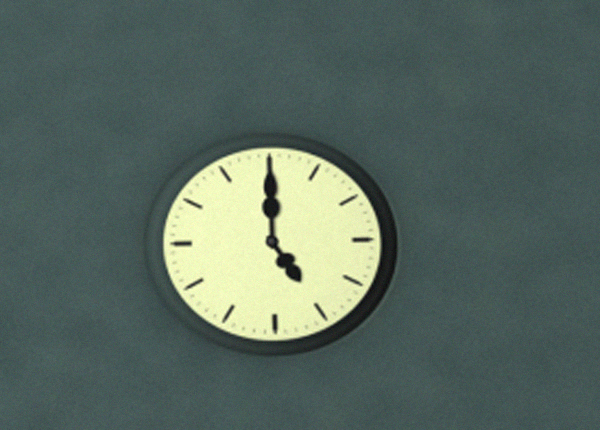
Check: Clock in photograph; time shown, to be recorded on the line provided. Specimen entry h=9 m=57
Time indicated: h=5 m=0
